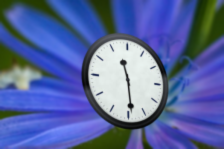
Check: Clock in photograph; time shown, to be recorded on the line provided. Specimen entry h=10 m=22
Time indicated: h=11 m=29
